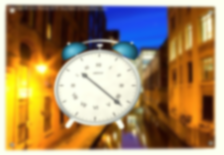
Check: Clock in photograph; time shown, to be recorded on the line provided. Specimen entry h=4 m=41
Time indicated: h=10 m=22
